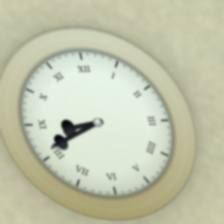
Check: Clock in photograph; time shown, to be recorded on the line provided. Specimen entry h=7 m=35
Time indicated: h=8 m=41
